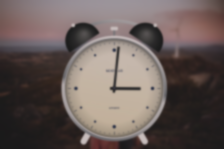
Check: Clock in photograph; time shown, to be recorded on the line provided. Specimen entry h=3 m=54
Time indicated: h=3 m=1
